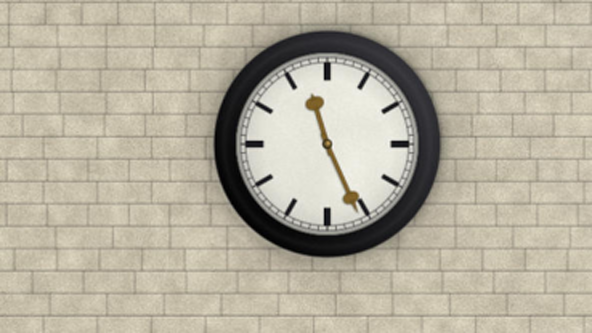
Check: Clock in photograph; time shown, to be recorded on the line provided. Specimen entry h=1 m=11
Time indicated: h=11 m=26
